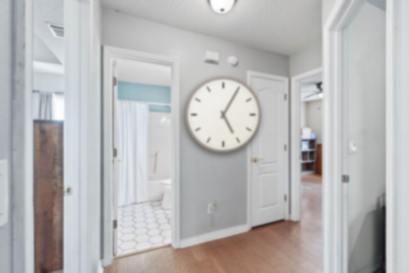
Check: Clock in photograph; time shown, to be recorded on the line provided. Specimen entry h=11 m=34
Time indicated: h=5 m=5
